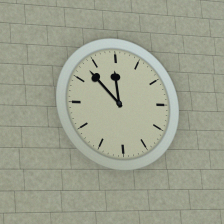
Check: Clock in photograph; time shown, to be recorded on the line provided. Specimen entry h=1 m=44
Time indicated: h=11 m=53
